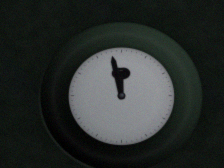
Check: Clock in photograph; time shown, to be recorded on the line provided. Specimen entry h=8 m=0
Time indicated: h=11 m=58
